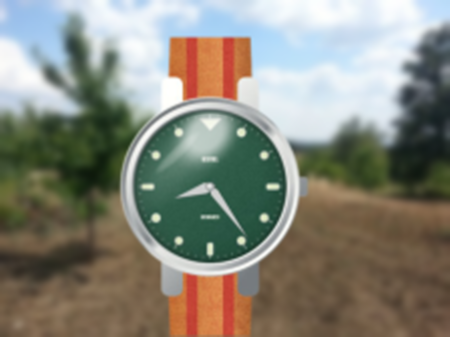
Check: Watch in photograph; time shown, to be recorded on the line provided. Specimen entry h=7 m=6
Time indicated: h=8 m=24
